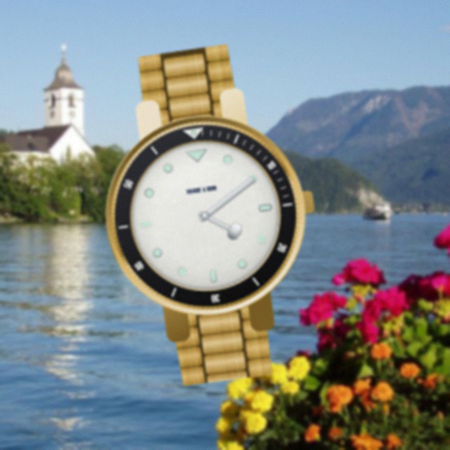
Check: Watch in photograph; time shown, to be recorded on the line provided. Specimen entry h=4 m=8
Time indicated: h=4 m=10
